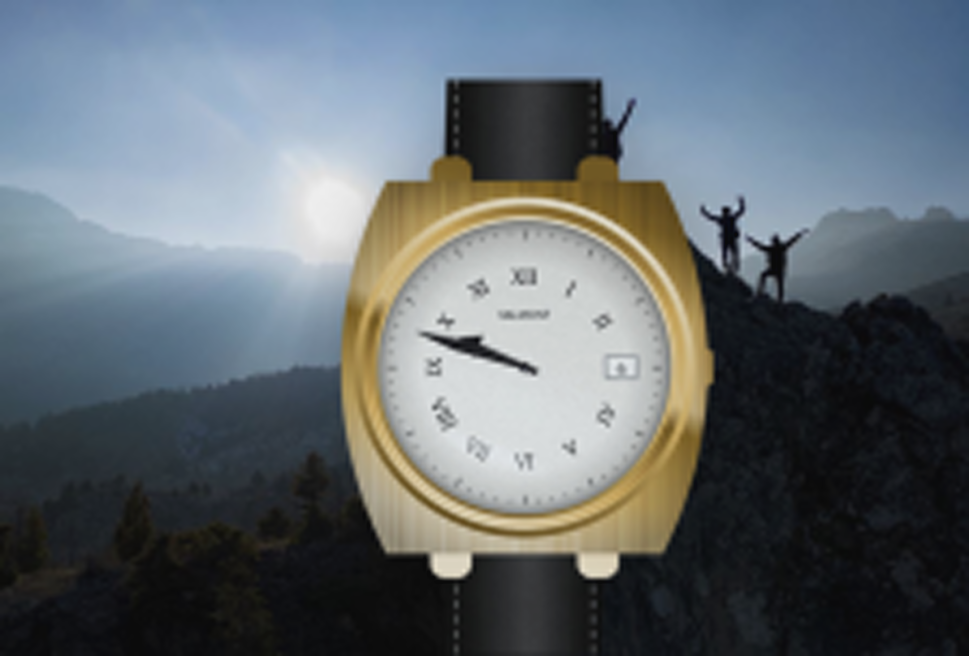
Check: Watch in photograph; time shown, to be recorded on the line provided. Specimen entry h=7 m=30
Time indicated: h=9 m=48
